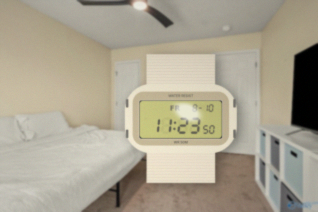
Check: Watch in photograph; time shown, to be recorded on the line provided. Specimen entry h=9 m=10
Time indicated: h=11 m=23
